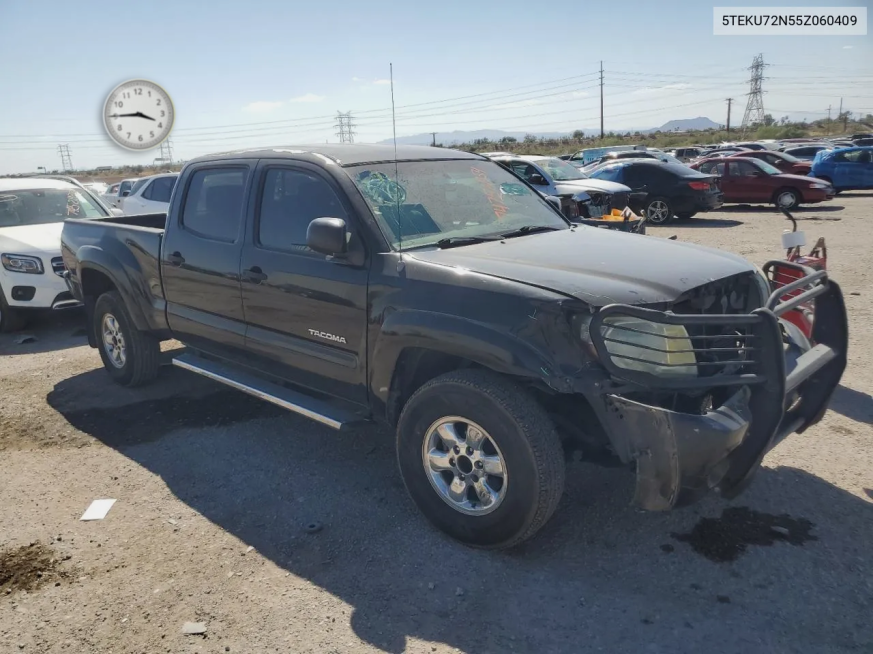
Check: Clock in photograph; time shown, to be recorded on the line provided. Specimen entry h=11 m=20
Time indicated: h=3 m=45
